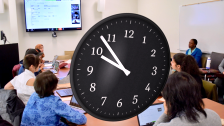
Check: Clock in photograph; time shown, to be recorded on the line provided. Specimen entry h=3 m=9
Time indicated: h=9 m=53
